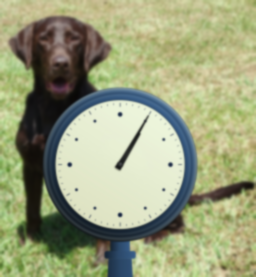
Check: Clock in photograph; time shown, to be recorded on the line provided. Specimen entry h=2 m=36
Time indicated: h=1 m=5
